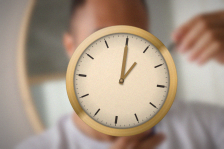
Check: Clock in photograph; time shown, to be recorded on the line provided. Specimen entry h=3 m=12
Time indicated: h=1 m=0
